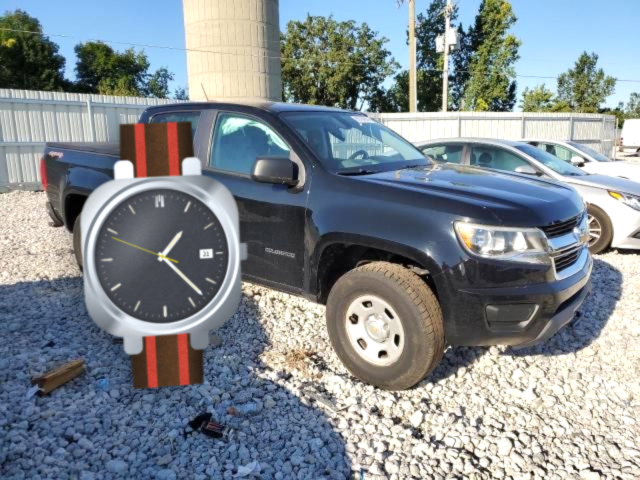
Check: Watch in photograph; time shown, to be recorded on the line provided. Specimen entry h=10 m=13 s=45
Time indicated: h=1 m=22 s=49
